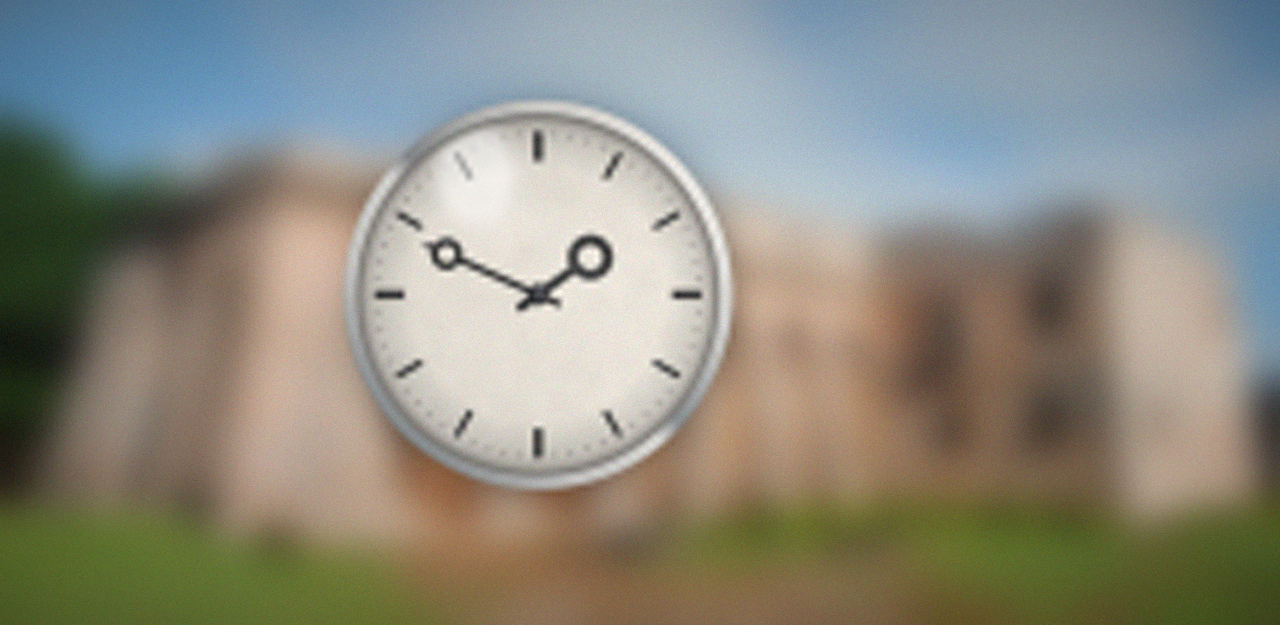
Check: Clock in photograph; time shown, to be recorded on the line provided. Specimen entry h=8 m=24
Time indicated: h=1 m=49
